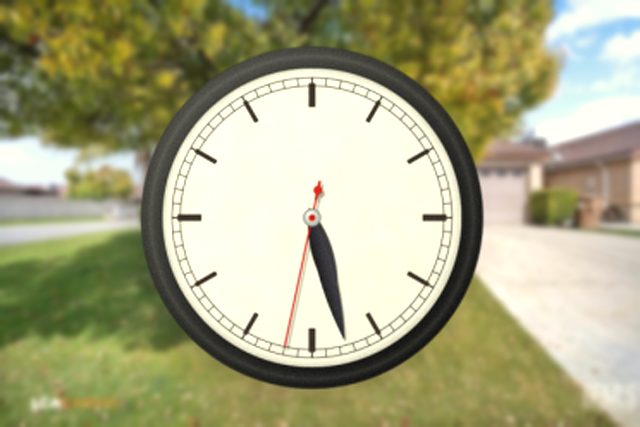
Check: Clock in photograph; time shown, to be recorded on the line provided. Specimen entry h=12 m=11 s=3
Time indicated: h=5 m=27 s=32
